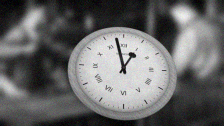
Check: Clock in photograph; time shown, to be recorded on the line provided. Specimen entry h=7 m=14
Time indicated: h=12 m=58
